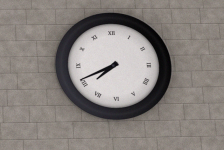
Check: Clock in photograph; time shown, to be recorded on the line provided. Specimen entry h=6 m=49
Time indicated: h=7 m=41
